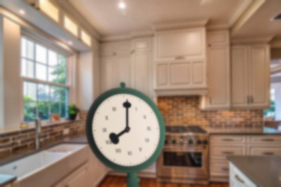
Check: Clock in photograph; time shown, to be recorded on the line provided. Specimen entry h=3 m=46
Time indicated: h=8 m=1
